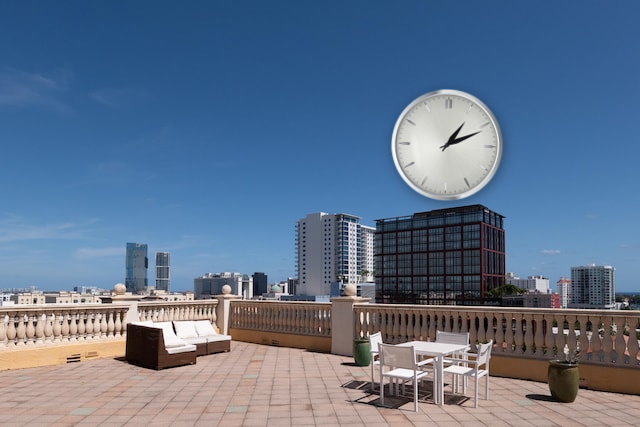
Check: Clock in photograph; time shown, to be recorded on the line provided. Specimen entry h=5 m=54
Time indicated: h=1 m=11
